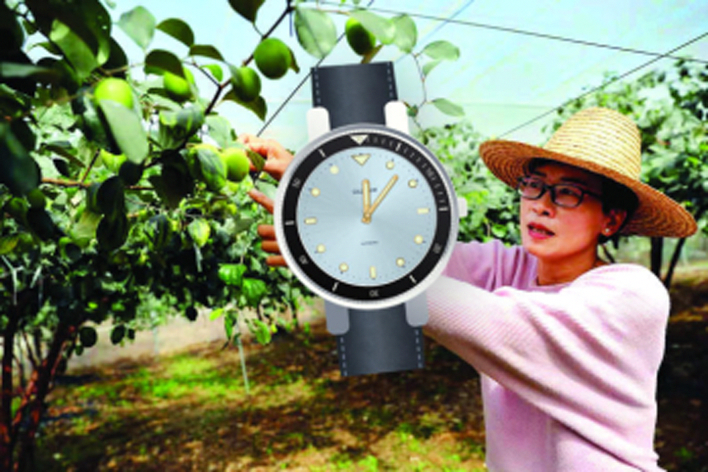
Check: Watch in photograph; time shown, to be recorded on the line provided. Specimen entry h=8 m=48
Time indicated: h=12 m=7
